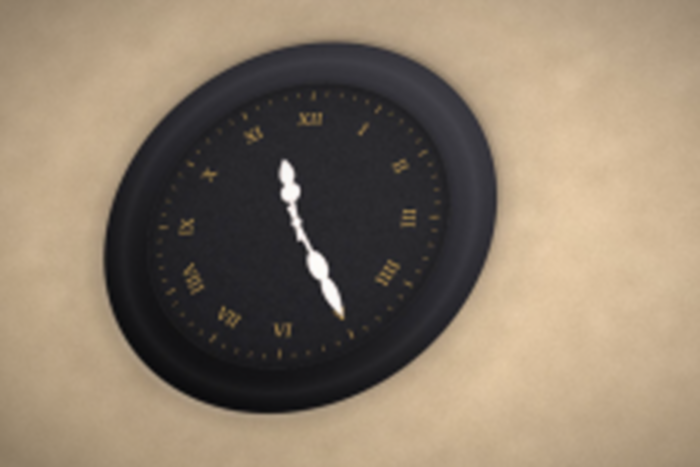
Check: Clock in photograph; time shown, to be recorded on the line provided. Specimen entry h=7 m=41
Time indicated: h=11 m=25
